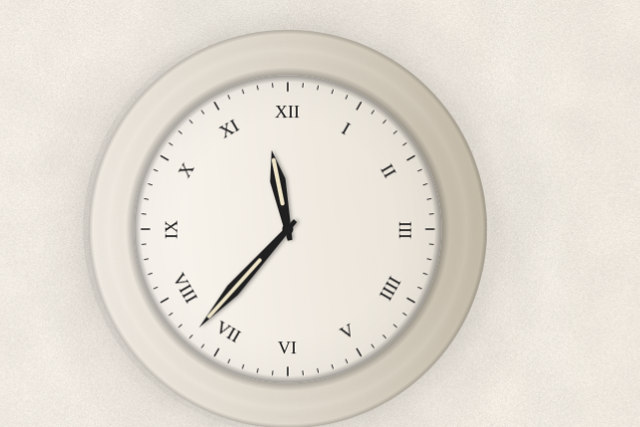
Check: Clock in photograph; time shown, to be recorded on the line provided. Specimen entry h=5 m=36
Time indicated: h=11 m=37
